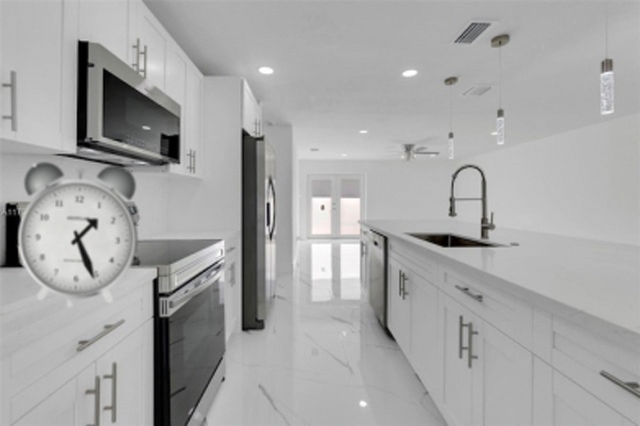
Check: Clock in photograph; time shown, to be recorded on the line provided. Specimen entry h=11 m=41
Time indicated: h=1 m=26
